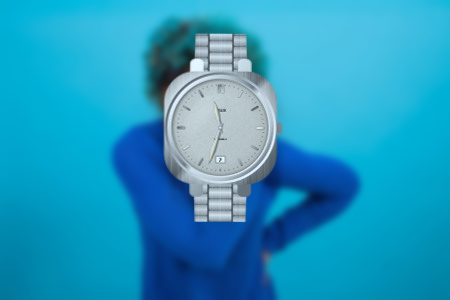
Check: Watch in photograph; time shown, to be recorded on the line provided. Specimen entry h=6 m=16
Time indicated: h=11 m=33
